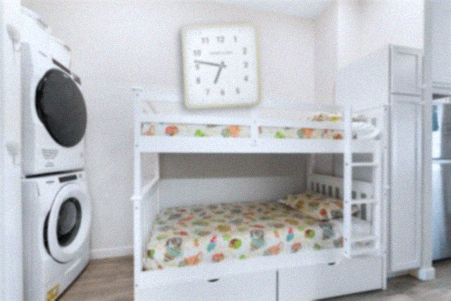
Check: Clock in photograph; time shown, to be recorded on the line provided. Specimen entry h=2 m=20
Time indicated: h=6 m=47
